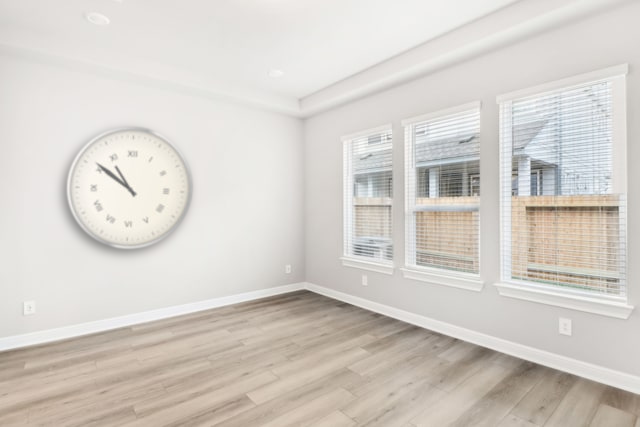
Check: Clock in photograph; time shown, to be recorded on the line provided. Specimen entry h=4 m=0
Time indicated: h=10 m=51
